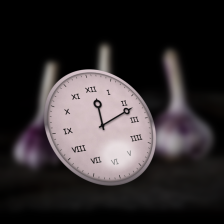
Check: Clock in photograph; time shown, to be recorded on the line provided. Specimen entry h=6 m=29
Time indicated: h=12 m=12
